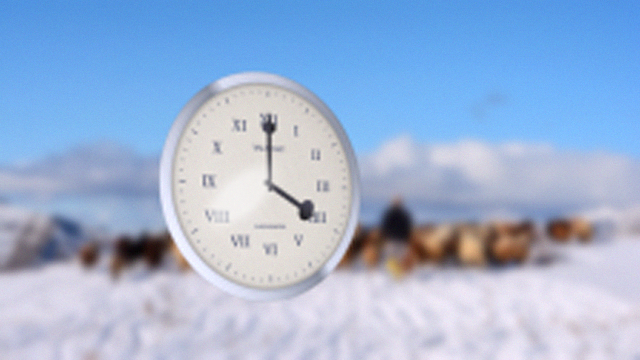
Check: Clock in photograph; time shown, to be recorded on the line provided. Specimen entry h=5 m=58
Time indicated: h=4 m=0
